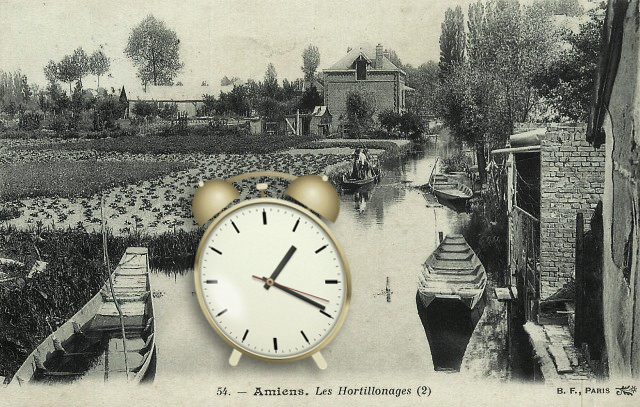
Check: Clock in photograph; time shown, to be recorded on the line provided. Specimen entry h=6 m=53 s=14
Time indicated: h=1 m=19 s=18
